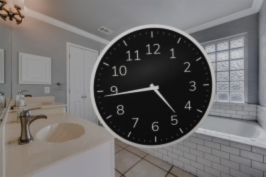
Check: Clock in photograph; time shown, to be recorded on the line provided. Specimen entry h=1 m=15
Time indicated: h=4 m=44
